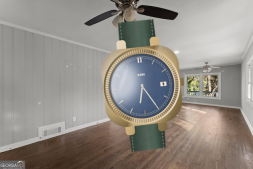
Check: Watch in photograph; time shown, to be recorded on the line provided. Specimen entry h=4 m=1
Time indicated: h=6 m=25
